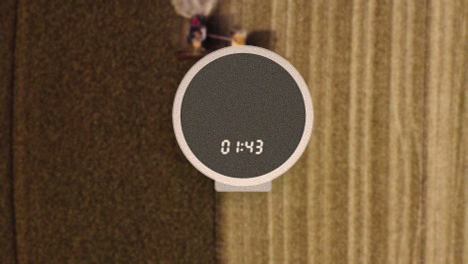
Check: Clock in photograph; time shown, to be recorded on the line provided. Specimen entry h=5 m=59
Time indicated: h=1 m=43
